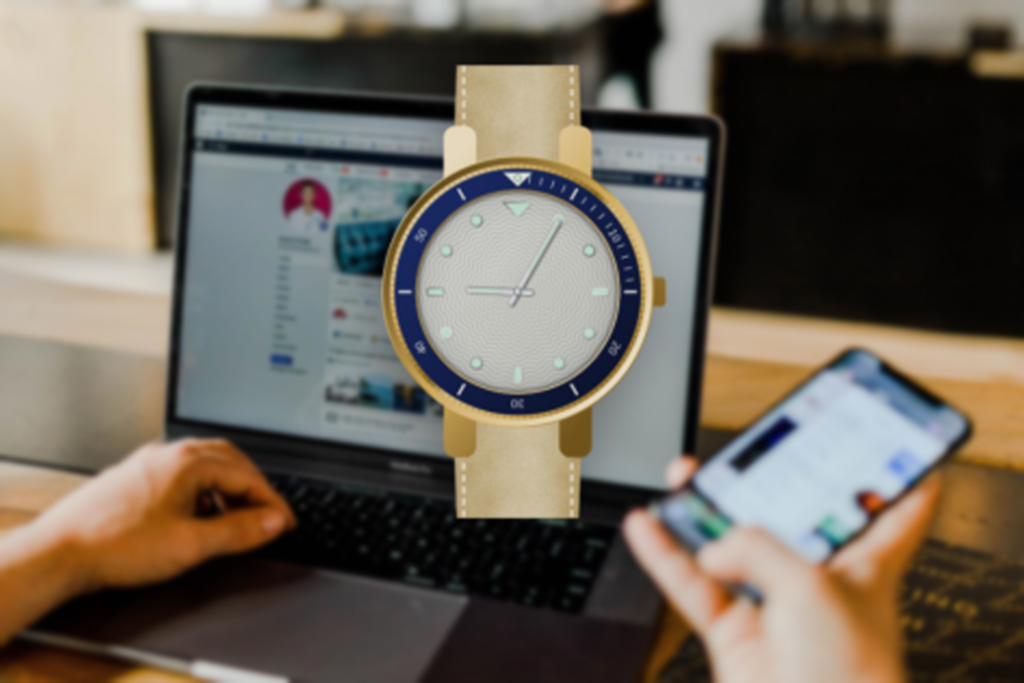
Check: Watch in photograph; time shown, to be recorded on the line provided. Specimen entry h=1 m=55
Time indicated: h=9 m=5
